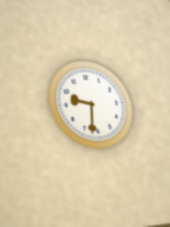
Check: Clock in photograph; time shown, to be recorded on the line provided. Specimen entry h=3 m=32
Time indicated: h=9 m=32
